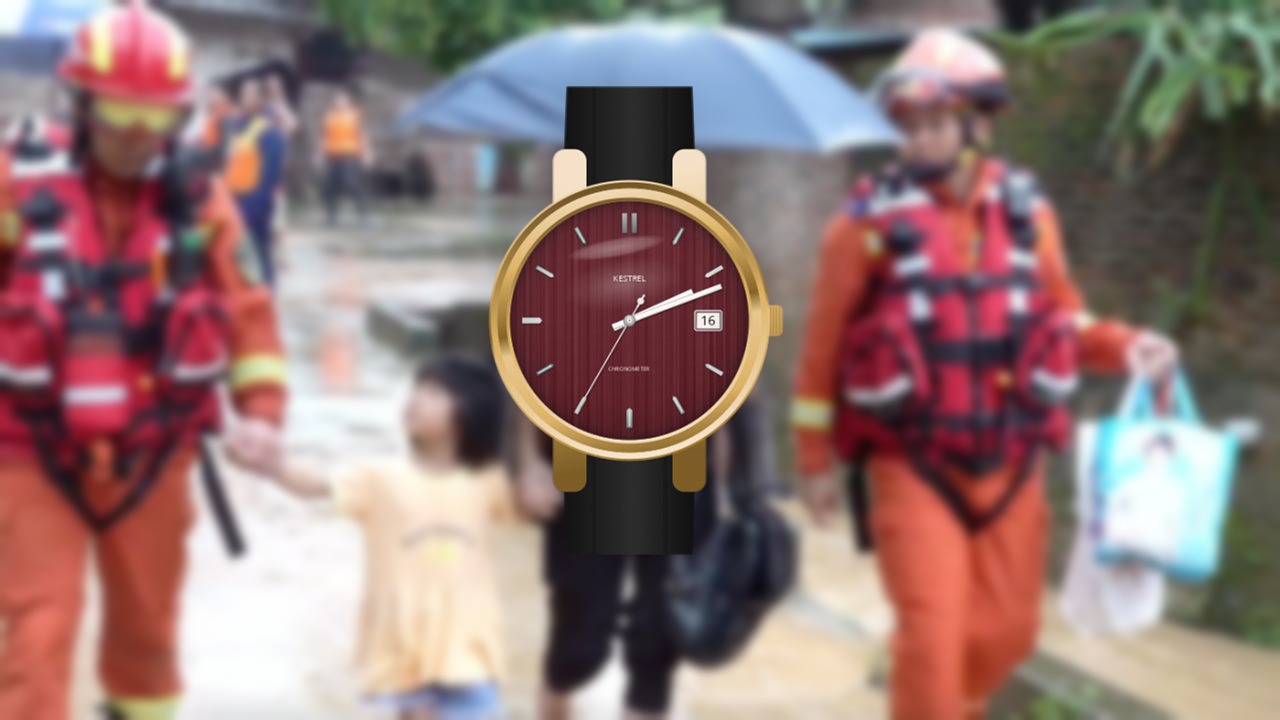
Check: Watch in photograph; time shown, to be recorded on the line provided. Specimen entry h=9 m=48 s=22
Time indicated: h=2 m=11 s=35
